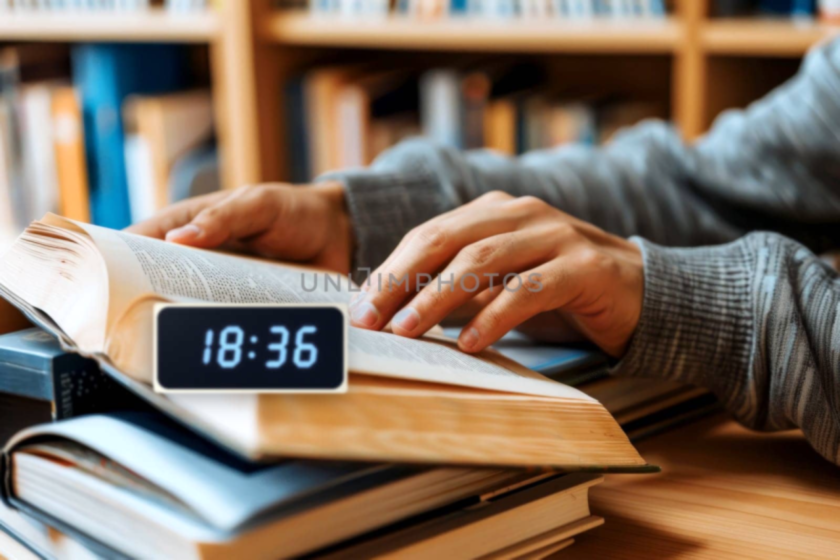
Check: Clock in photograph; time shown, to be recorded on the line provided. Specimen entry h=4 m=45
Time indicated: h=18 m=36
